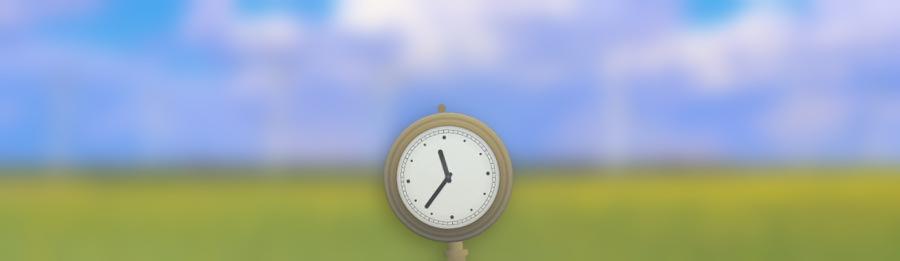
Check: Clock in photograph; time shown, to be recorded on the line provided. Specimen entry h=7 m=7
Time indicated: h=11 m=37
